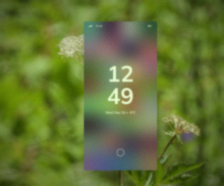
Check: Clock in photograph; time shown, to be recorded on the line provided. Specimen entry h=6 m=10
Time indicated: h=12 m=49
